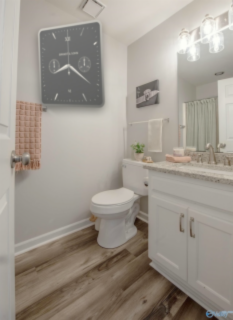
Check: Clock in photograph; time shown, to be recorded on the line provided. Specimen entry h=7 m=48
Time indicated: h=8 m=21
